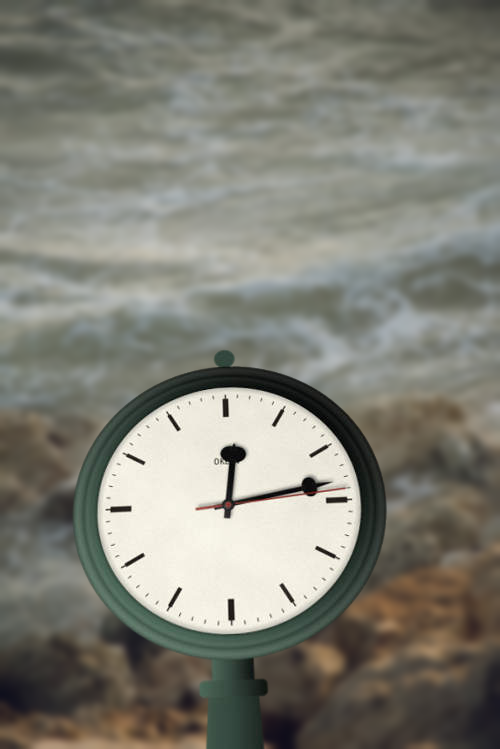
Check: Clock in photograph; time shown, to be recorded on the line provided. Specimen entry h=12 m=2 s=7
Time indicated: h=12 m=13 s=14
